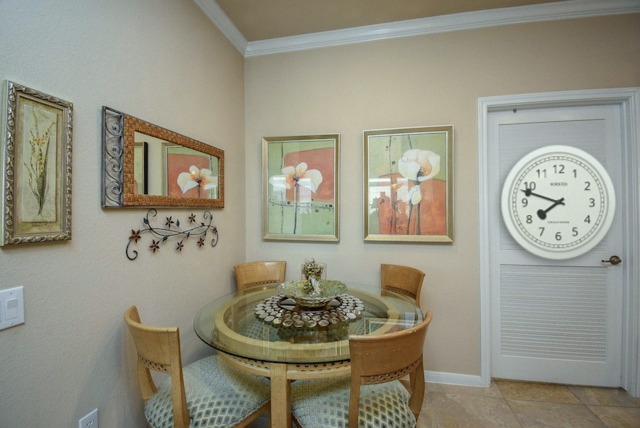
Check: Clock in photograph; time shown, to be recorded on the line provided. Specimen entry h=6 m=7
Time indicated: h=7 m=48
